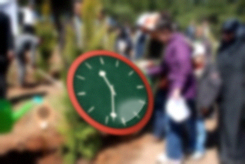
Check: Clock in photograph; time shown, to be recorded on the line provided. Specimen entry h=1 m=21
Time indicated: h=11 m=33
